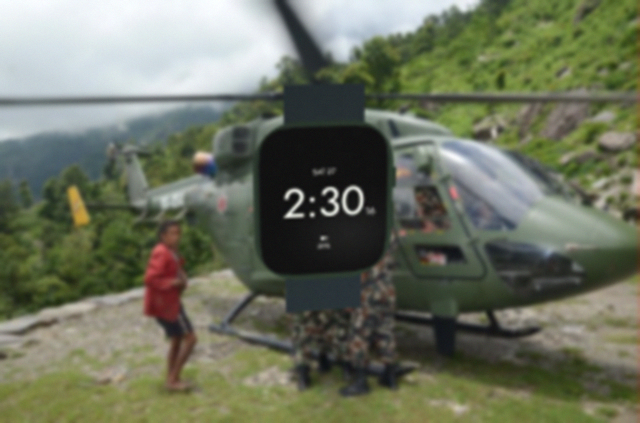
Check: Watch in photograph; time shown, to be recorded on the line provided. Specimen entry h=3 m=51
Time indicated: h=2 m=30
